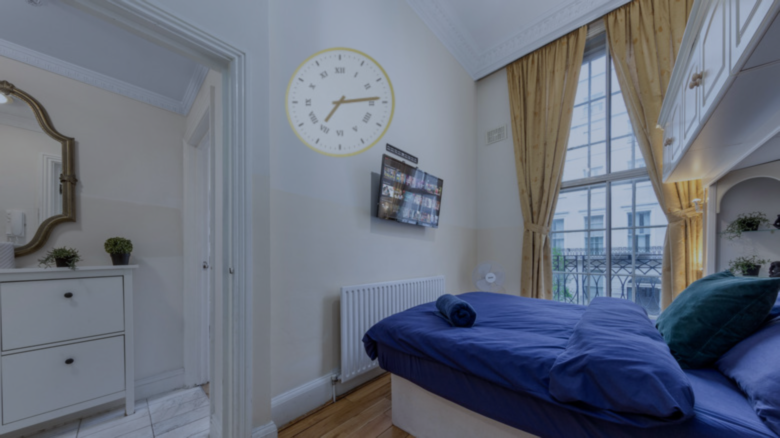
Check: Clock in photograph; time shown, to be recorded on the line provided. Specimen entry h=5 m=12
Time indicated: h=7 m=14
